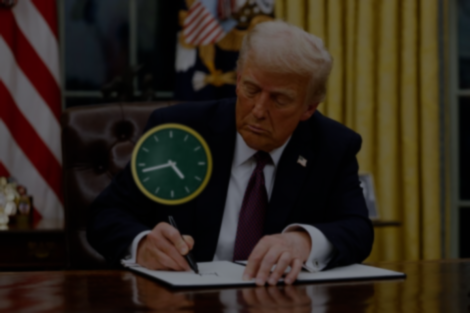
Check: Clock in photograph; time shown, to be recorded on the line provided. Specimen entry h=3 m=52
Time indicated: h=4 m=43
